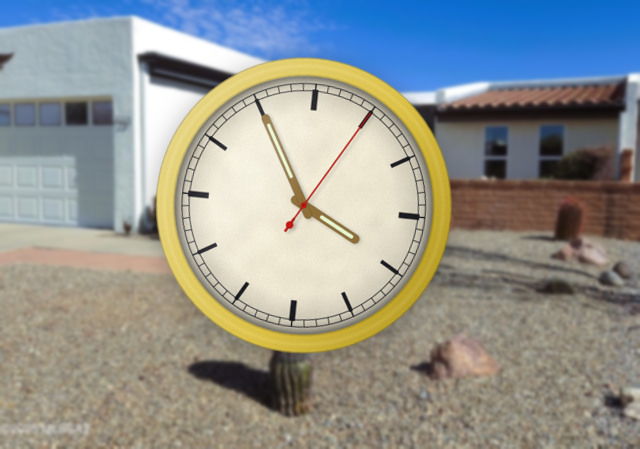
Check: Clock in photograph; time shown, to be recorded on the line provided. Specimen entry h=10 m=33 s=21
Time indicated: h=3 m=55 s=5
